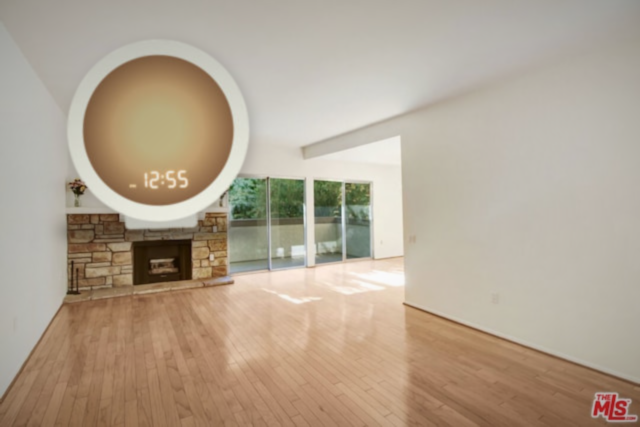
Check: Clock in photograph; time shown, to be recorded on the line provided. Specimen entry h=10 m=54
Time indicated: h=12 m=55
